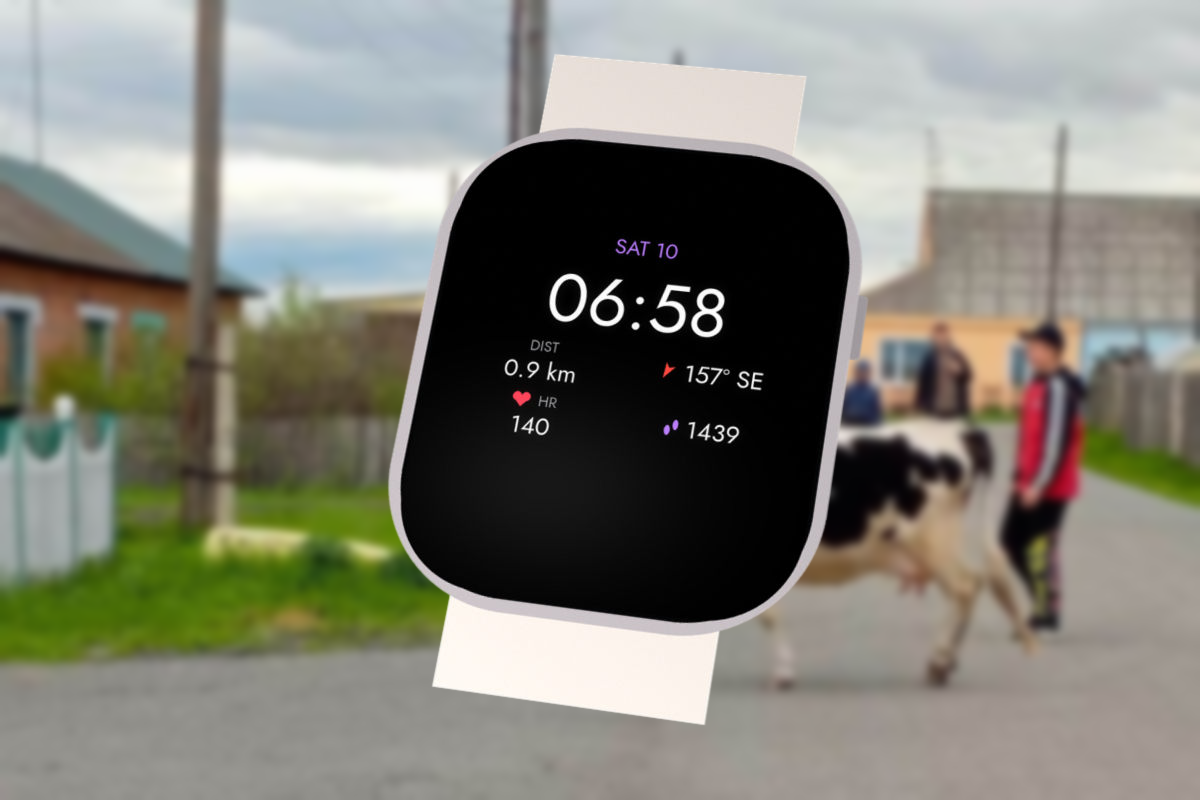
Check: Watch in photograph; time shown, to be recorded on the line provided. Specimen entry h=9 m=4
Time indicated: h=6 m=58
